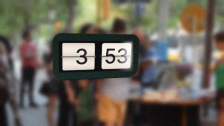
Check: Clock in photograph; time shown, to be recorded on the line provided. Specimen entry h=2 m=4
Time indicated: h=3 m=53
